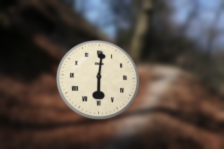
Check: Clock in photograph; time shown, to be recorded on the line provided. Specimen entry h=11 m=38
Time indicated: h=6 m=1
